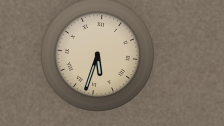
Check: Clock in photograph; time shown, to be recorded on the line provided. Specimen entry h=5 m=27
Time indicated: h=5 m=32
